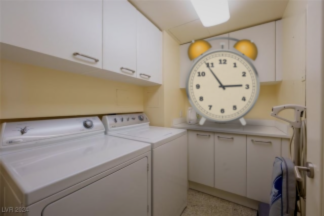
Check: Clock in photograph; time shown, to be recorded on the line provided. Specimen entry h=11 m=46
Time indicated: h=2 m=54
